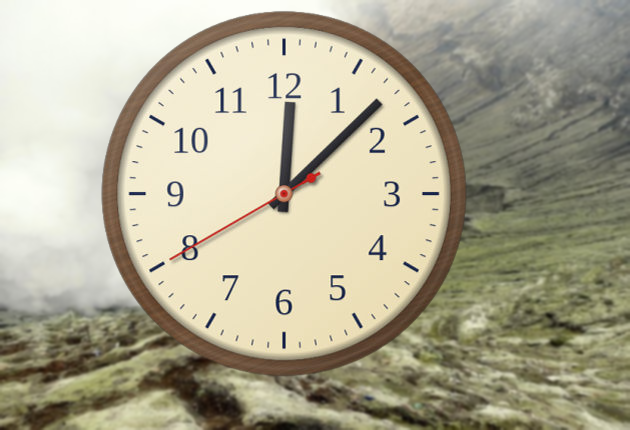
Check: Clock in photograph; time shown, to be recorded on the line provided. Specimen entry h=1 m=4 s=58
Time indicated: h=12 m=7 s=40
